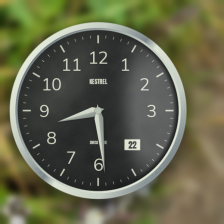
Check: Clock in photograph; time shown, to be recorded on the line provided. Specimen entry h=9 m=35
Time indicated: h=8 m=29
